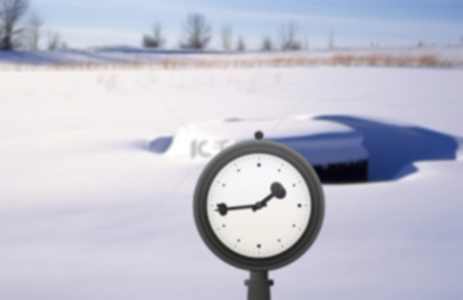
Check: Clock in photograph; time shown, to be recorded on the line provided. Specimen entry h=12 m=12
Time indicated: h=1 m=44
